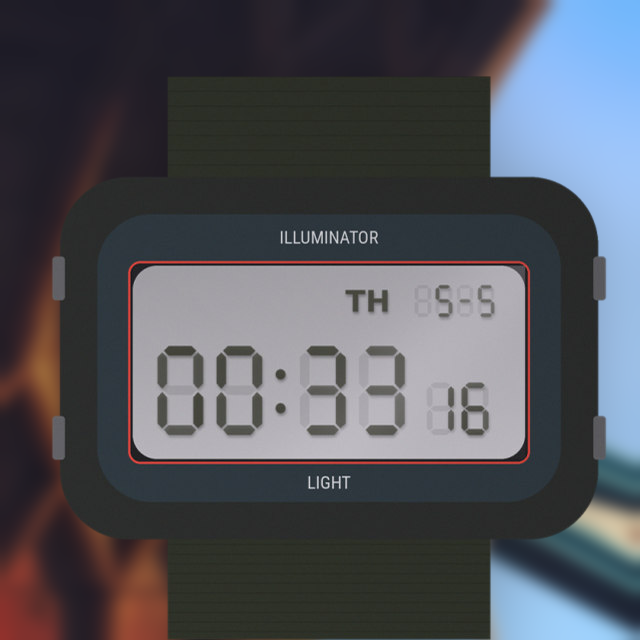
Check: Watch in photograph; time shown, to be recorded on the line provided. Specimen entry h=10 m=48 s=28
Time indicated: h=0 m=33 s=16
